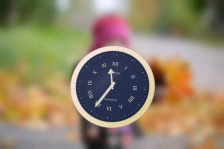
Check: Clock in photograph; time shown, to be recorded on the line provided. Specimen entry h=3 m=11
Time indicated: h=11 m=35
